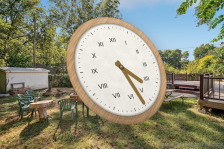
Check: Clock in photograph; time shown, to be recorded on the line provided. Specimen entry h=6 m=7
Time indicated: h=4 m=27
